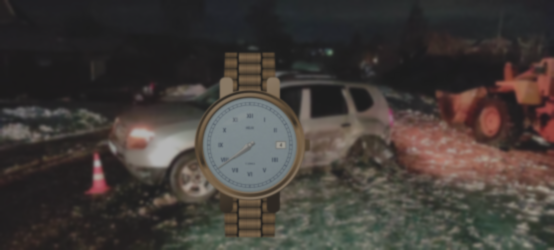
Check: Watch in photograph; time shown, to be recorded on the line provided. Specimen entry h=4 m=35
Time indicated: h=7 m=39
